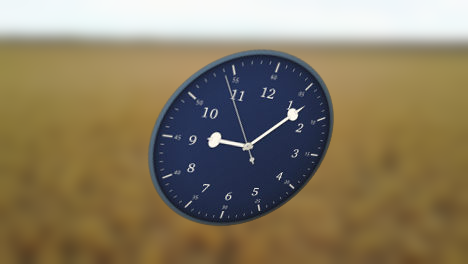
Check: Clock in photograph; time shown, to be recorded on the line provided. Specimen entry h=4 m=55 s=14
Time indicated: h=9 m=6 s=54
